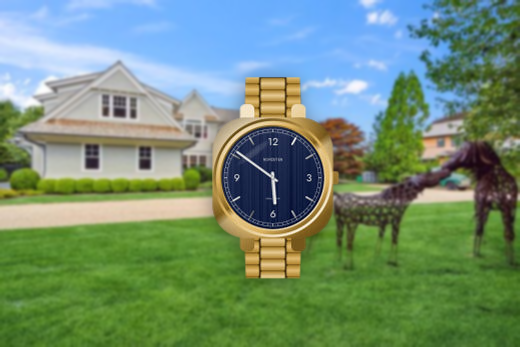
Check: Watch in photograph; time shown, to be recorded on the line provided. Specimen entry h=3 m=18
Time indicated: h=5 m=51
